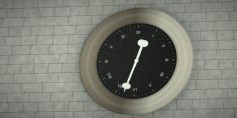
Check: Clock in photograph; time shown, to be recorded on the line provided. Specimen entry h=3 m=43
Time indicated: h=12 m=33
